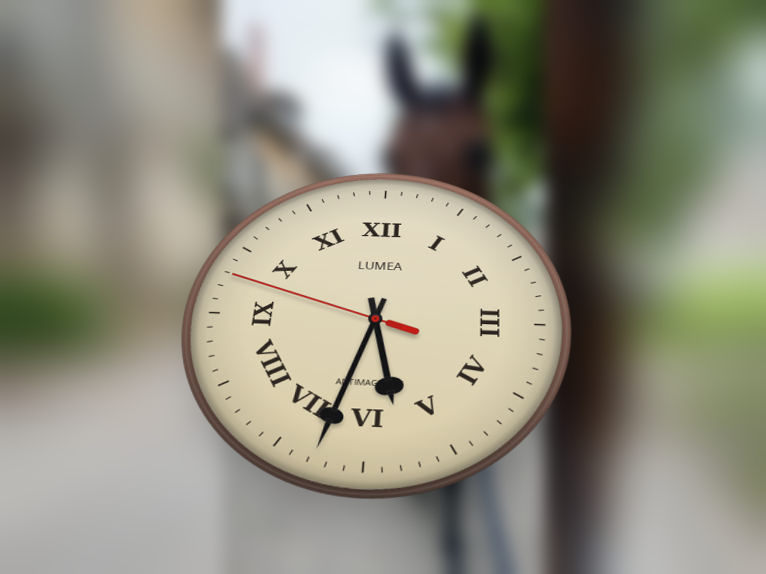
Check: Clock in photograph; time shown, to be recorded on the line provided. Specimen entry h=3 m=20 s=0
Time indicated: h=5 m=32 s=48
